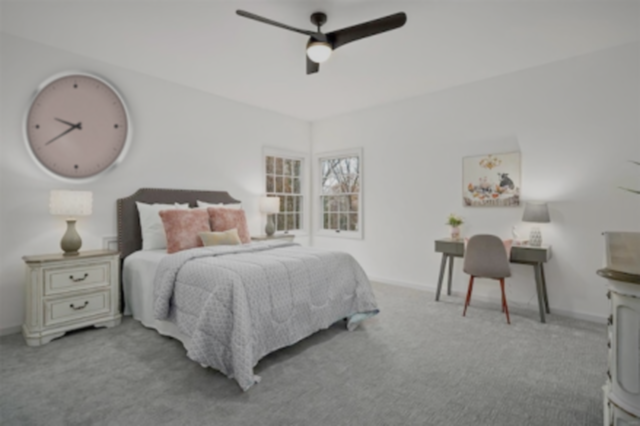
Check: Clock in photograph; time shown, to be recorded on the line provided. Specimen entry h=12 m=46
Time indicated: h=9 m=40
